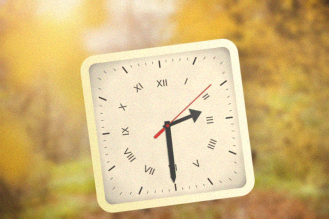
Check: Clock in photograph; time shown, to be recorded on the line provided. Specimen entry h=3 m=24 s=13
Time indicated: h=2 m=30 s=9
